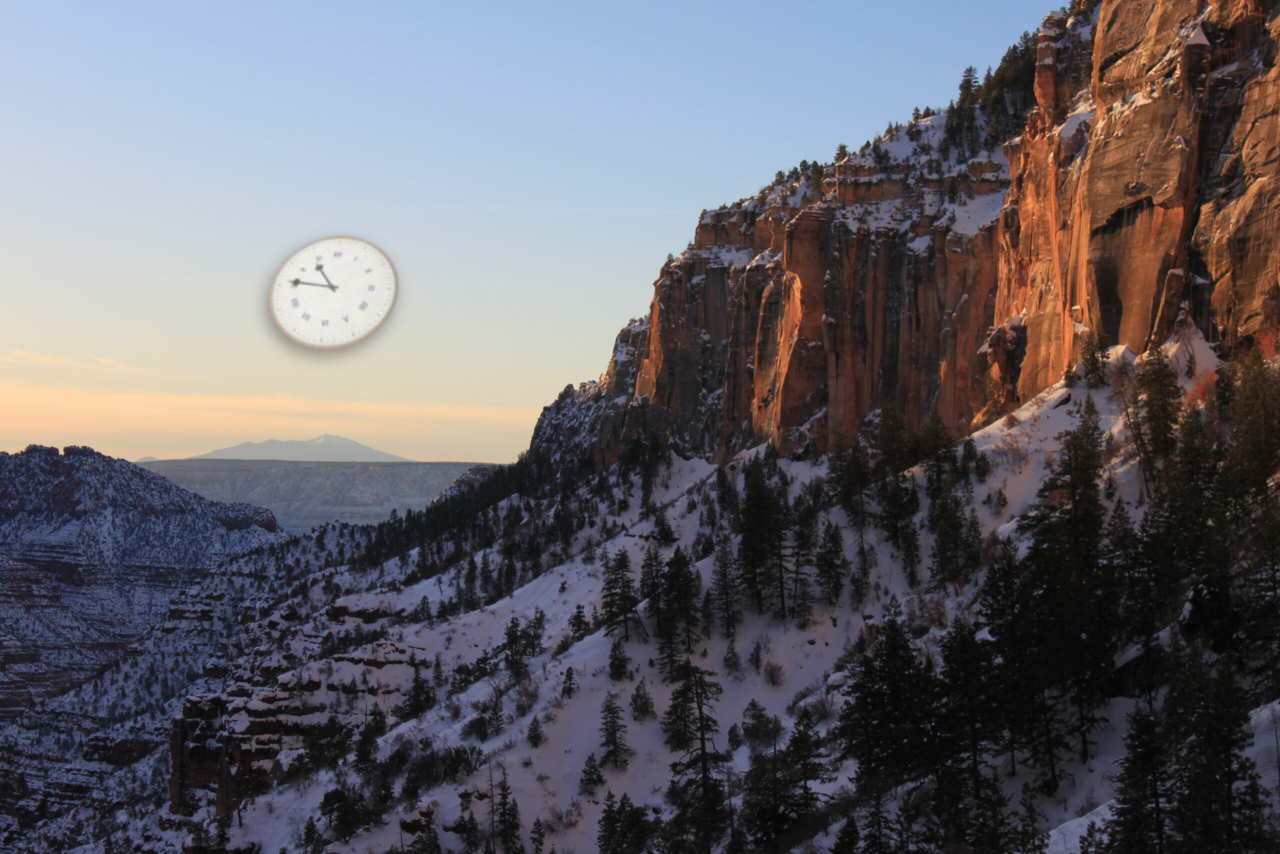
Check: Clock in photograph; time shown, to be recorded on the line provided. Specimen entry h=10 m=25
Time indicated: h=10 m=46
